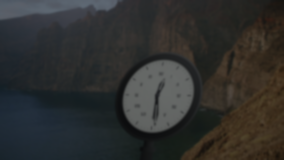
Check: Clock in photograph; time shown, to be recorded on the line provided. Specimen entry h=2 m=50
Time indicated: h=12 m=29
